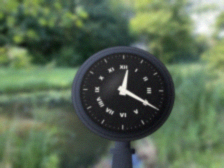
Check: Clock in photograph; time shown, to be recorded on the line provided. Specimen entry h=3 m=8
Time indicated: h=12 m=20
